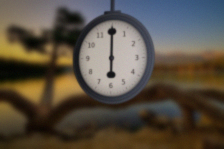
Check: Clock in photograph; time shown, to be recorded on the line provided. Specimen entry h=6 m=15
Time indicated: h=6 m=0
